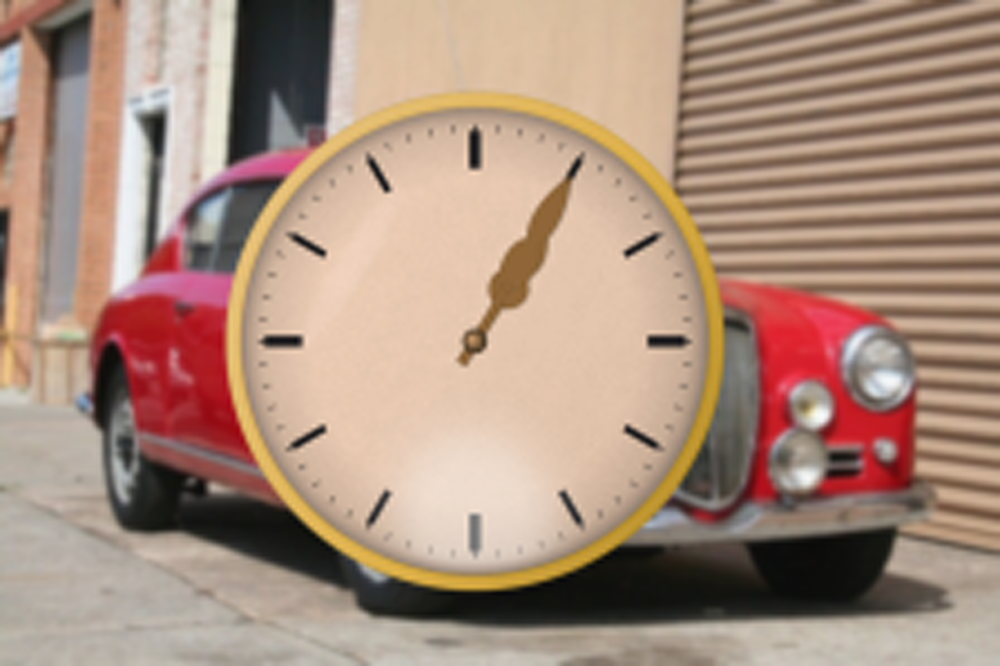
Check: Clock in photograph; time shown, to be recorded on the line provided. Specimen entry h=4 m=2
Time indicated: h=1 m=5
